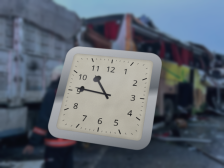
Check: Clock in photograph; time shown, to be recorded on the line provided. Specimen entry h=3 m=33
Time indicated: h=10 m=46
